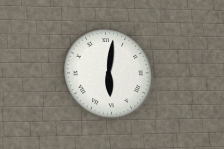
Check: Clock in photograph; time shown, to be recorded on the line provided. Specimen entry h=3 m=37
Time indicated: h=6 m=2
